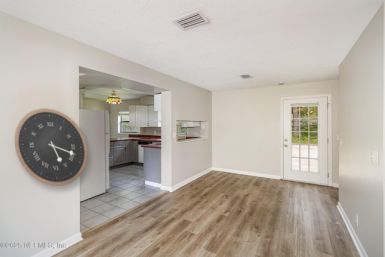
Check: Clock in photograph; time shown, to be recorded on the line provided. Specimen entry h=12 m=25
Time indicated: h=5 m=18
